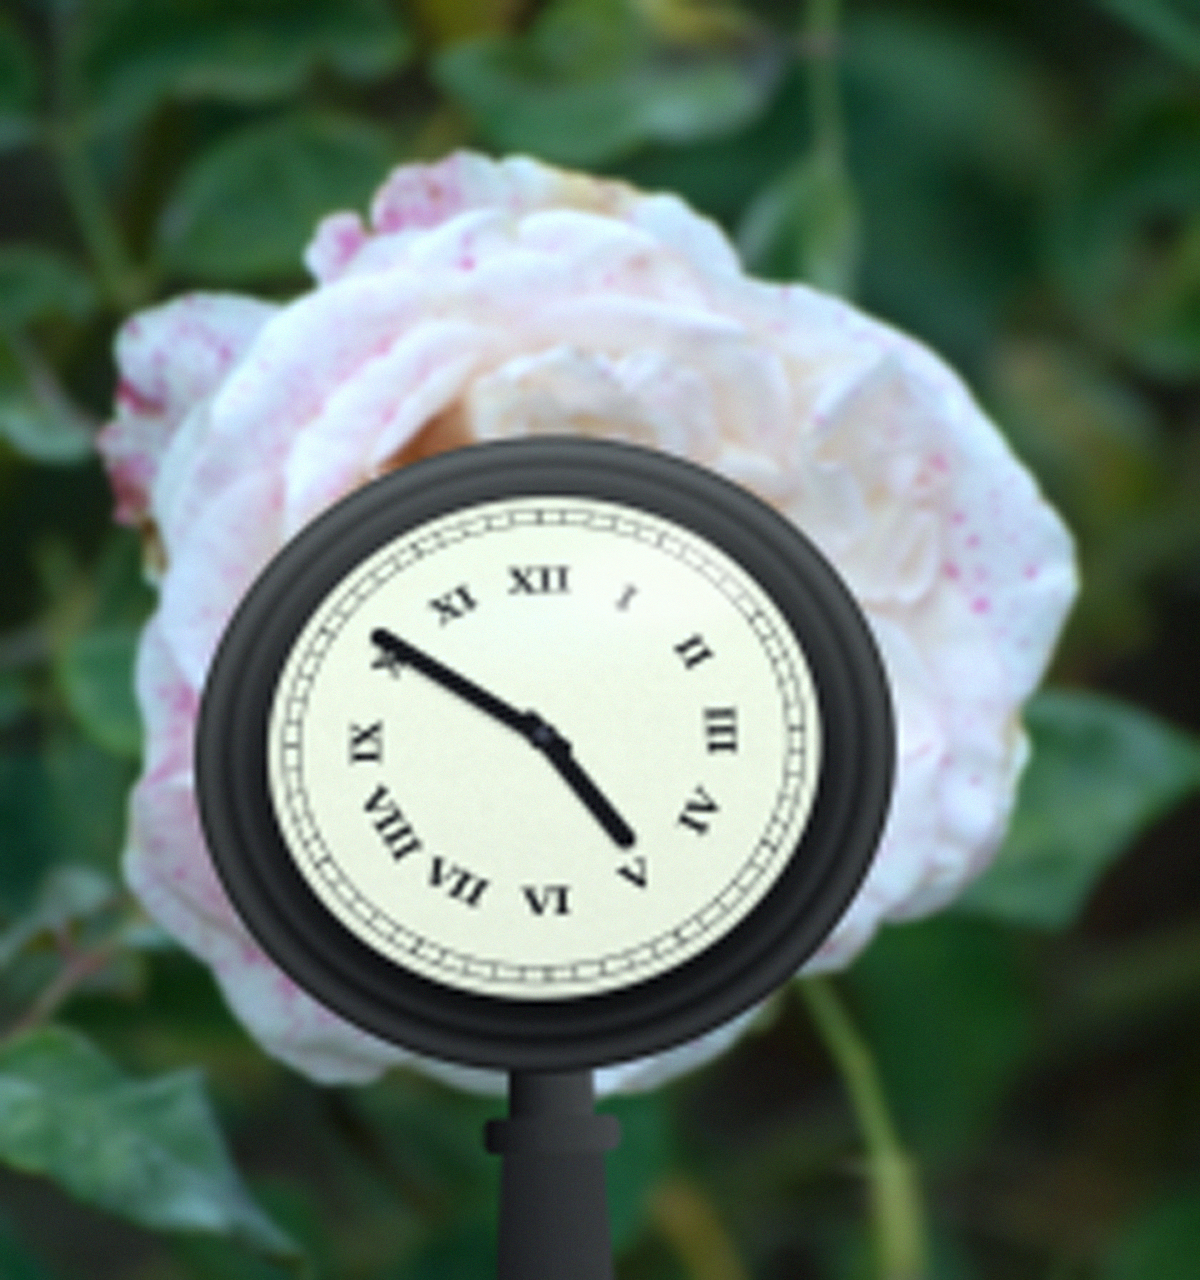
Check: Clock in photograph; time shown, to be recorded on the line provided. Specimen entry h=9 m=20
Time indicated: h=4 m=51
